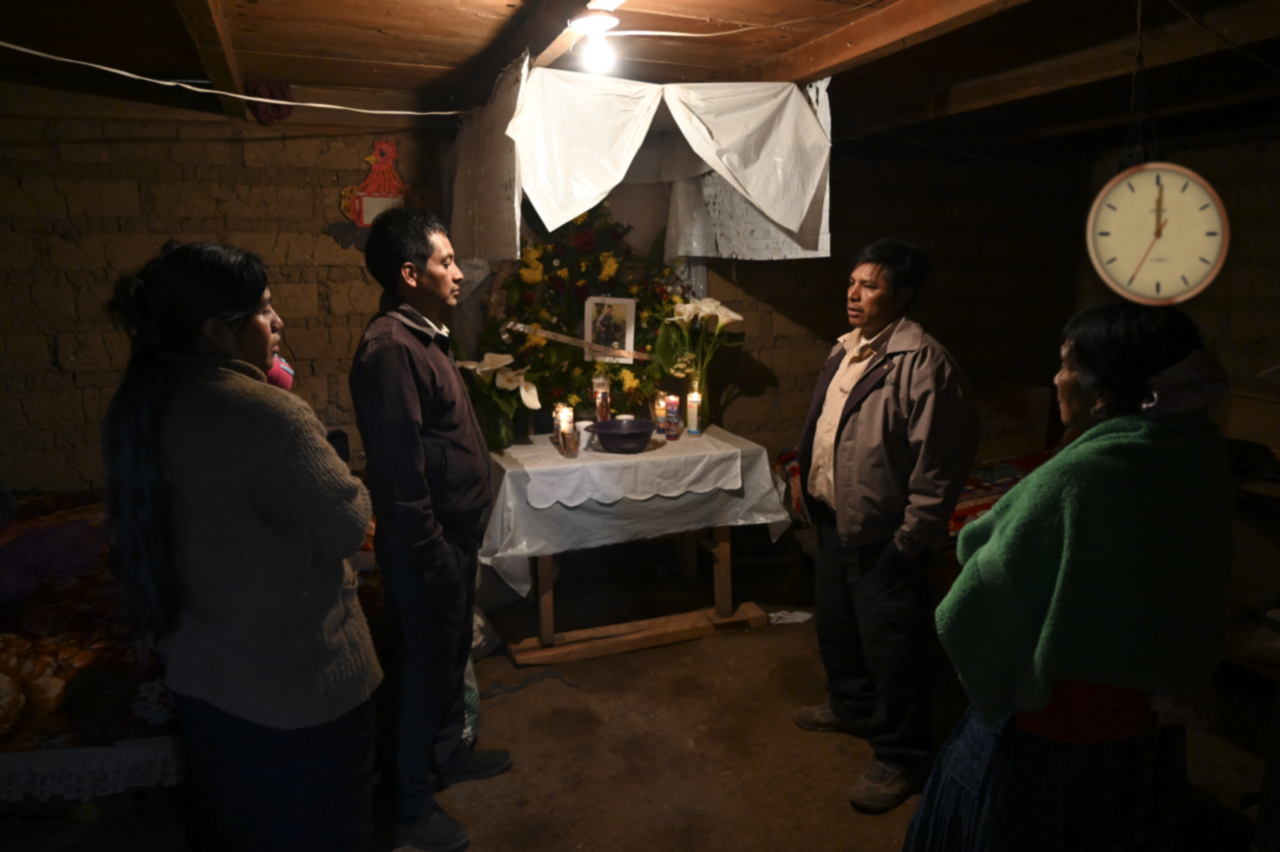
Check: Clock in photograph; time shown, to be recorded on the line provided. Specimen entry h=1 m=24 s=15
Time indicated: h=12 m=0 s=35
